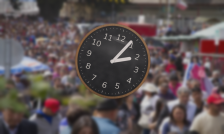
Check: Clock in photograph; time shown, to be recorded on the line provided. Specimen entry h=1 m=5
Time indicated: h=2 m=4
